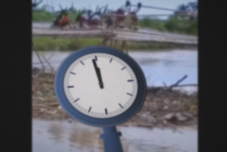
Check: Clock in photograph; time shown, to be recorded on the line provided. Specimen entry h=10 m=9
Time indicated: h=11 m=59
